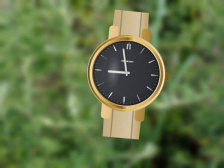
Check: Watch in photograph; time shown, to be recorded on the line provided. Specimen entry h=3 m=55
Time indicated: h=8 m=58
